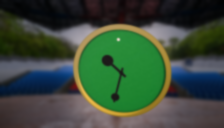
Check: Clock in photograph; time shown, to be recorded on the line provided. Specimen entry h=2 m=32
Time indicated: h=10 m=33
